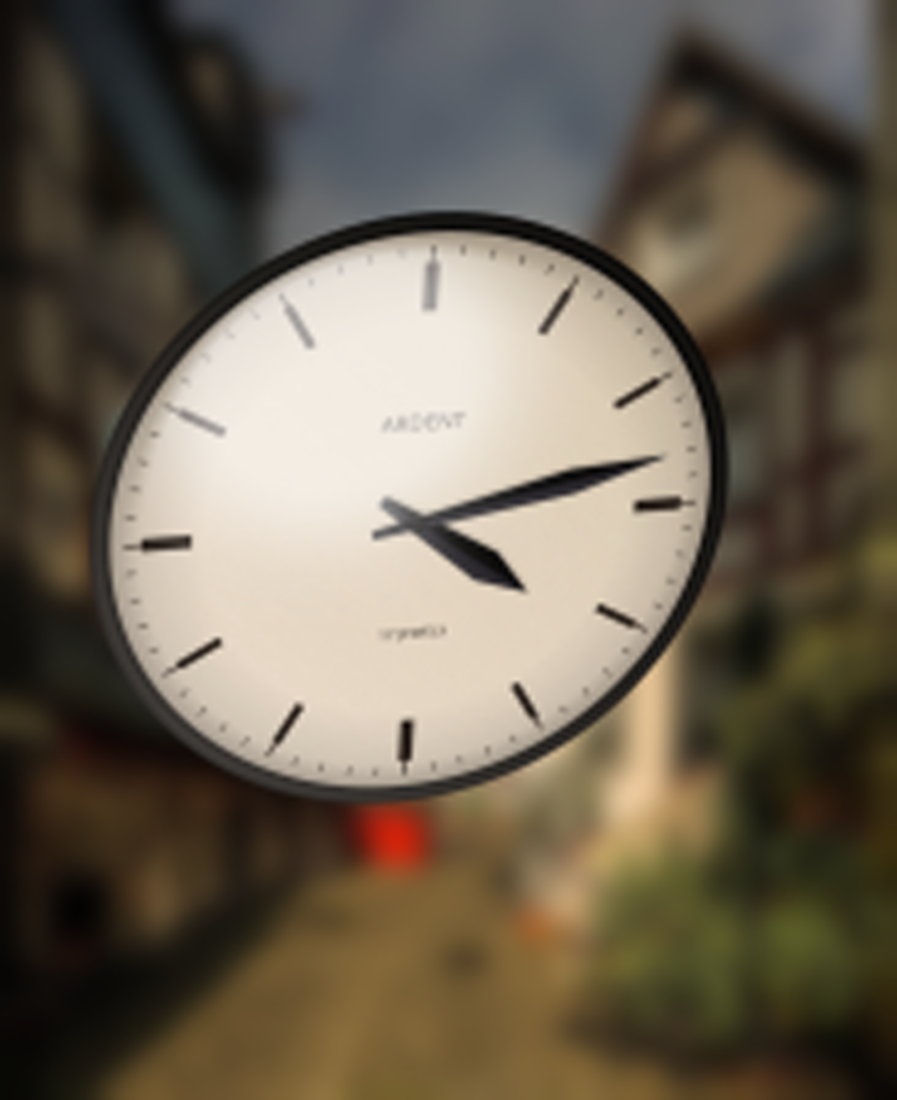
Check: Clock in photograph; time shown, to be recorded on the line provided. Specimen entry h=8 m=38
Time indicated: h=4 m=13
